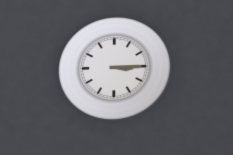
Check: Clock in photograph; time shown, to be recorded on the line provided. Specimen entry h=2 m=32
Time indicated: h=3 m=15
